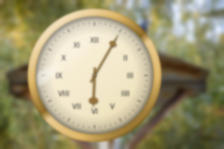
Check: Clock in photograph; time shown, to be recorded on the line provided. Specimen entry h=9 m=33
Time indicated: h=6 m=5
